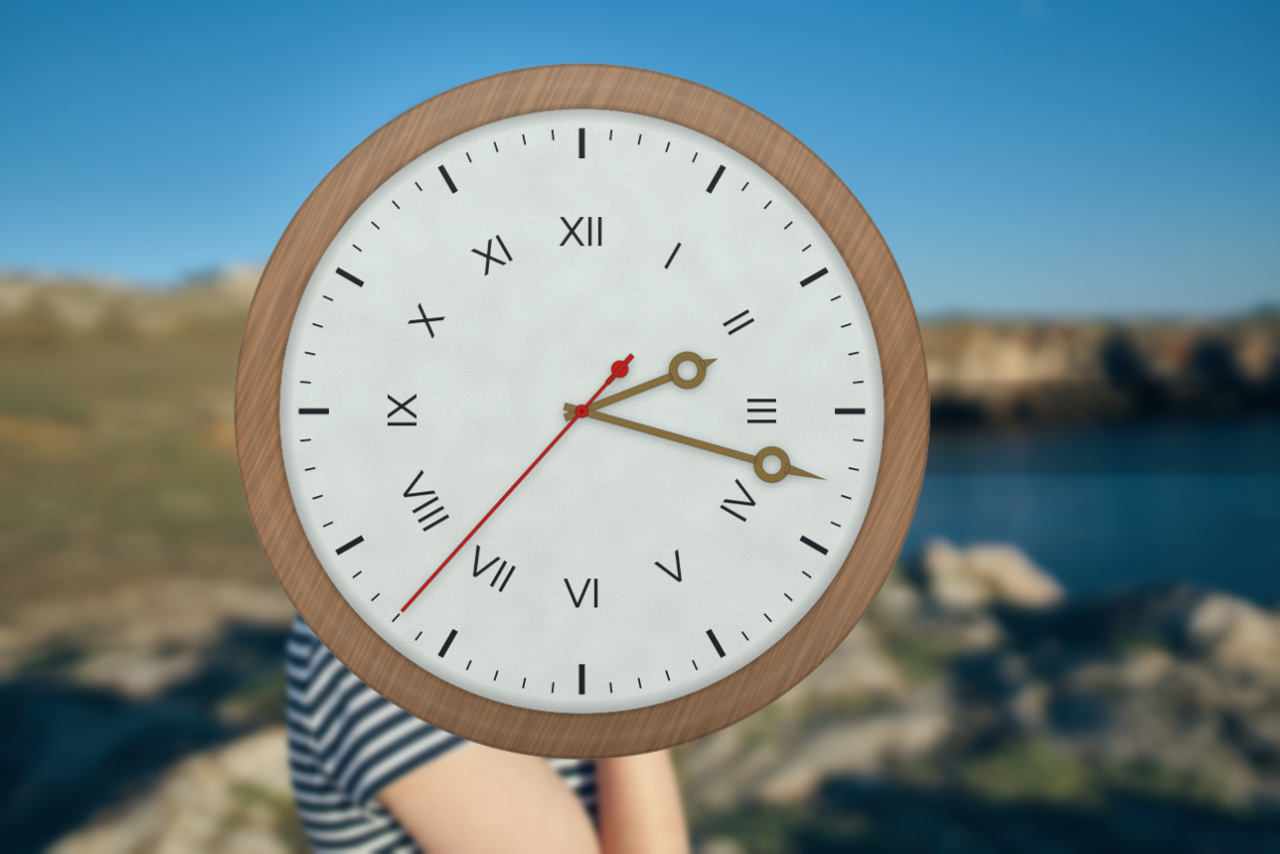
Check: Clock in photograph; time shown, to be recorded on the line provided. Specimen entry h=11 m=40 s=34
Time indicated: h=2 m=17 s=37
